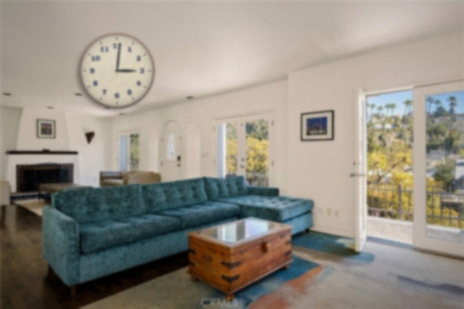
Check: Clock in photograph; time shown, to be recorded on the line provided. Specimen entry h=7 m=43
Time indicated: h=3 m=1
